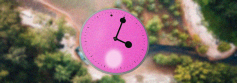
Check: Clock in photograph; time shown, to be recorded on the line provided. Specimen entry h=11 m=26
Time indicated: h=4 m=5
